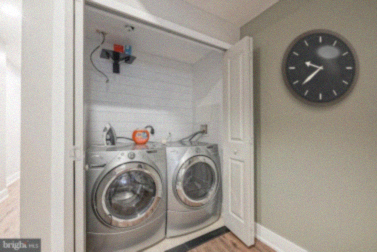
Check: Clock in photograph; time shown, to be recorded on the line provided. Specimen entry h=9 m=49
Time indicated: h=9 m=38
